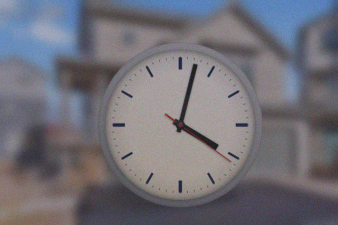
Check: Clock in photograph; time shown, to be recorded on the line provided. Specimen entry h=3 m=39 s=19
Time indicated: h=4 m=2 s=21
